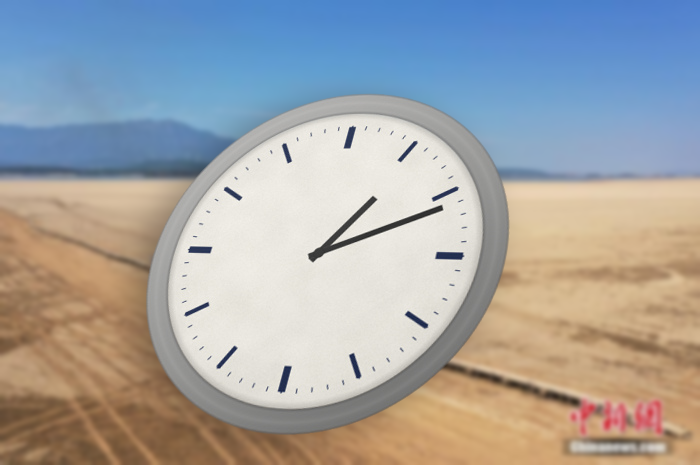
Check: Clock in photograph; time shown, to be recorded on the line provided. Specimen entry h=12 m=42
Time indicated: h=1 m=11
